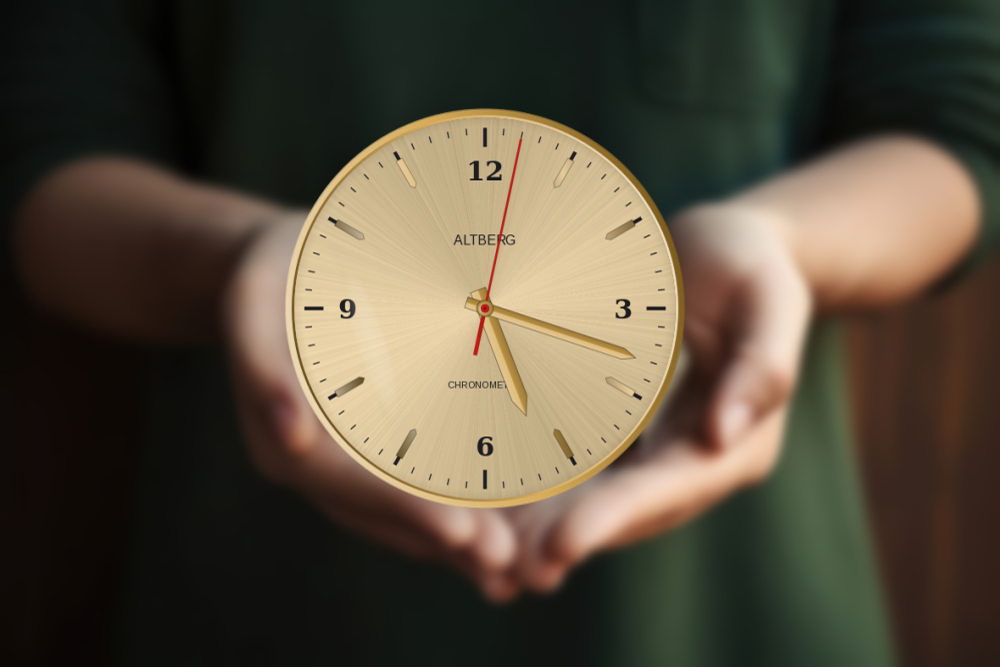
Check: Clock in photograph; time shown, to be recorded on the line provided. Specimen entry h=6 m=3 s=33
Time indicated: h=5 m=18 s=2
